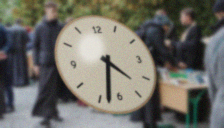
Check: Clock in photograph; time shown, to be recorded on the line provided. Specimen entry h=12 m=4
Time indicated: h=4 m=33
